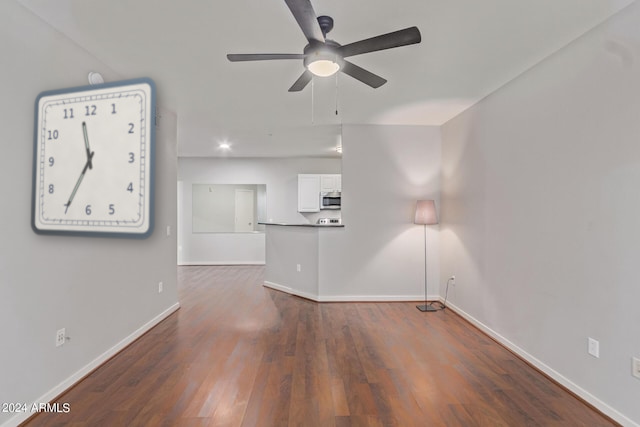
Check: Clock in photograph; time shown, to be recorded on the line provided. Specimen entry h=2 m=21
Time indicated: h=11 m=35
